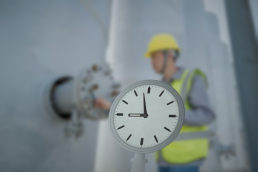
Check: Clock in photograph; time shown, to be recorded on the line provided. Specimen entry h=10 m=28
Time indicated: h=8 m=58
